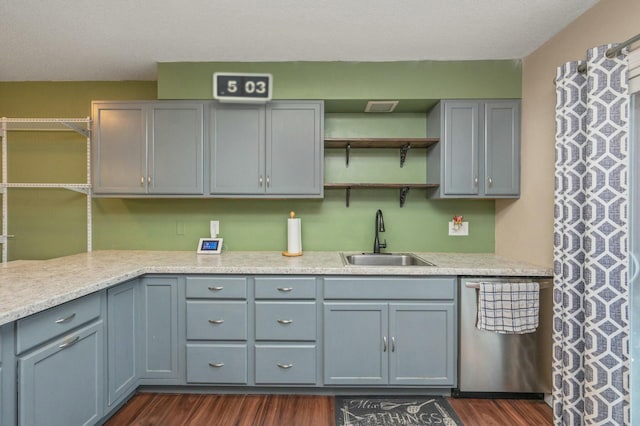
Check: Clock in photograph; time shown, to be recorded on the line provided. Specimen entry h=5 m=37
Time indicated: h=5 m=3
